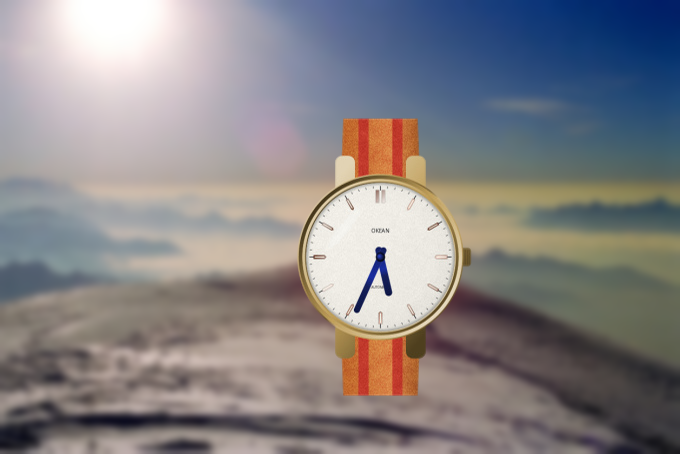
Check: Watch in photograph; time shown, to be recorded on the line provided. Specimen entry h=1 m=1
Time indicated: h=5 m=34
